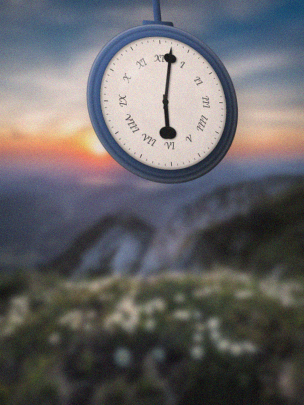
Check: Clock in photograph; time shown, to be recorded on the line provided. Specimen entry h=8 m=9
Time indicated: h=6 m=2
